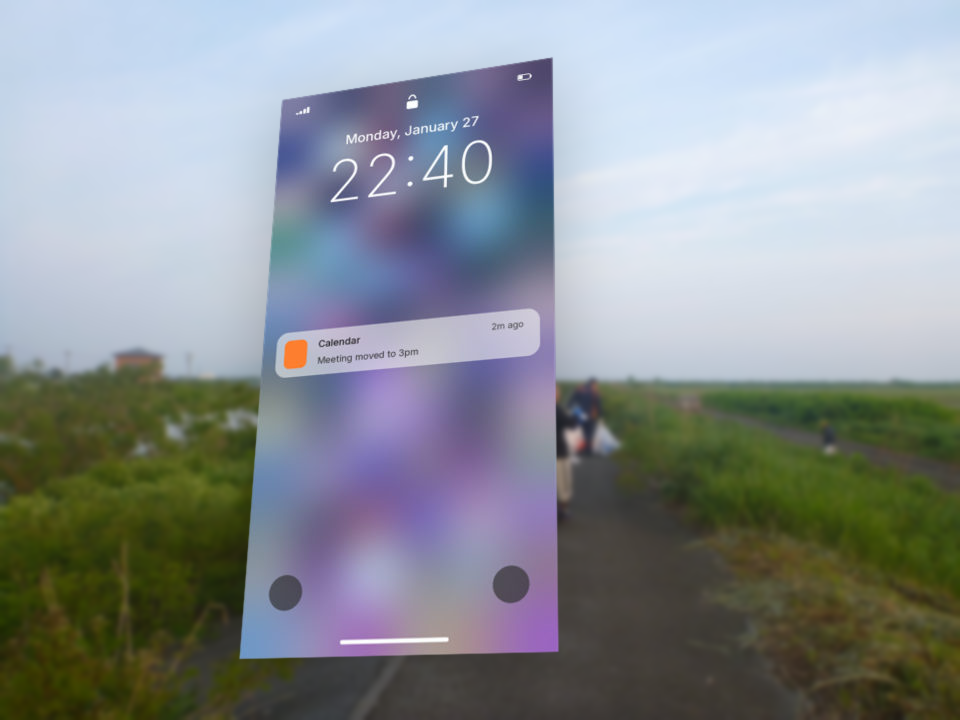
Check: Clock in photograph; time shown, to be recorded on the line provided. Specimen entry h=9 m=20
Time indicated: h=22 m=40
